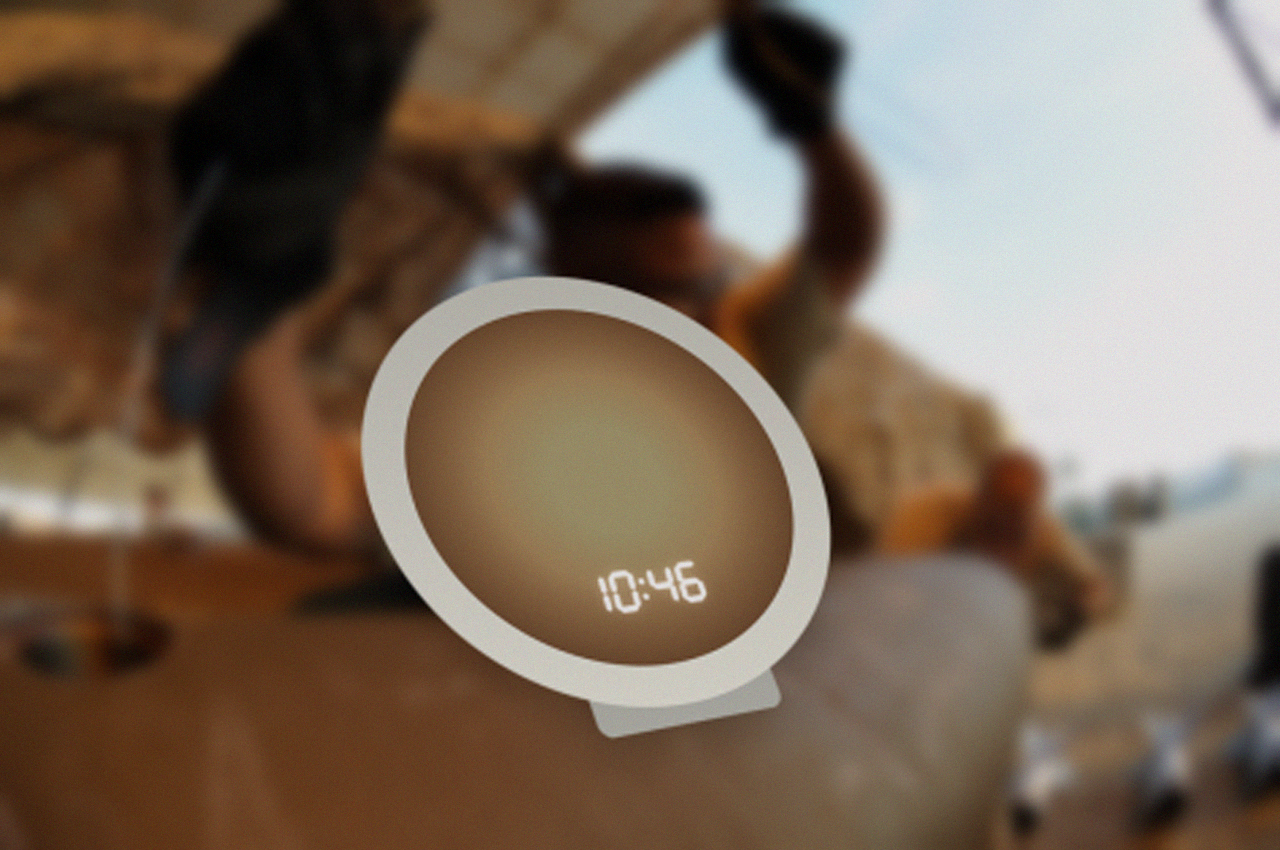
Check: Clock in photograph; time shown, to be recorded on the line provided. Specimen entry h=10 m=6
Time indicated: h=10 m=46
